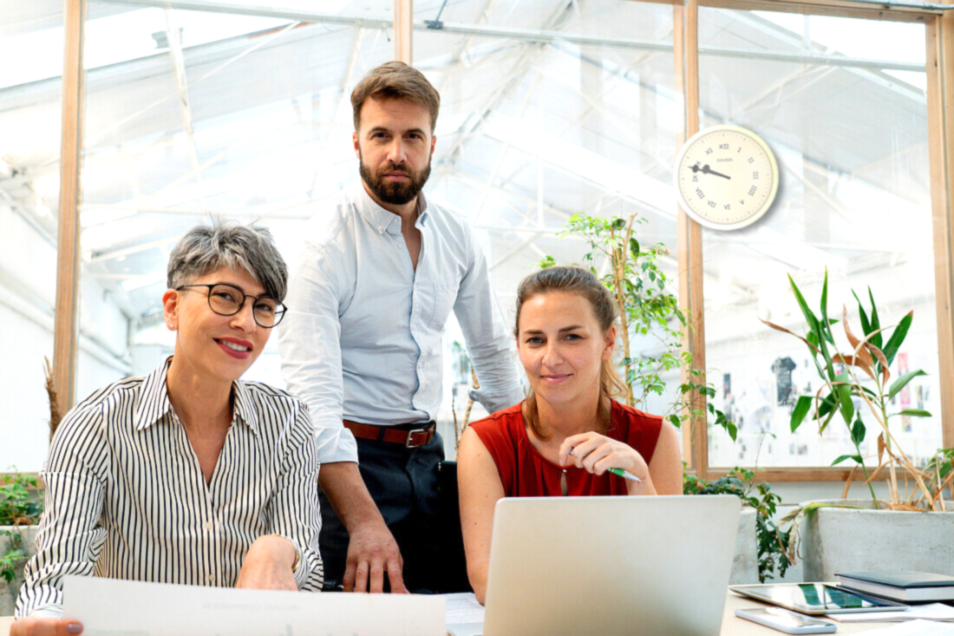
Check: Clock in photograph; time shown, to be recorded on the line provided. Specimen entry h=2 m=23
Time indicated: h=9 m=48
